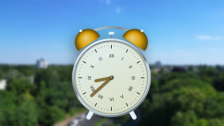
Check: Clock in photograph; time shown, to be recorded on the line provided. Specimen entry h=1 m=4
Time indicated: h=8 m=38
